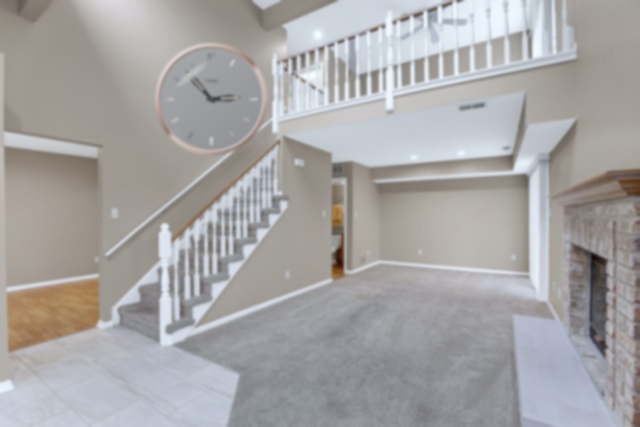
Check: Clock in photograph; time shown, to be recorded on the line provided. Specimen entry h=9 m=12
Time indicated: h=2 m=53
